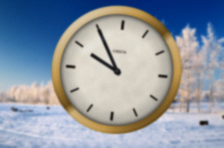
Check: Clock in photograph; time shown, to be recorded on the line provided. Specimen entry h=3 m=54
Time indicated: h=9 m=55
